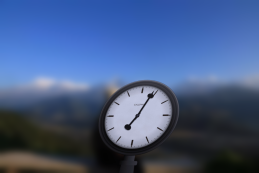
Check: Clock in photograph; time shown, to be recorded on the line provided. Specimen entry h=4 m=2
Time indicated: h=7 m=4
